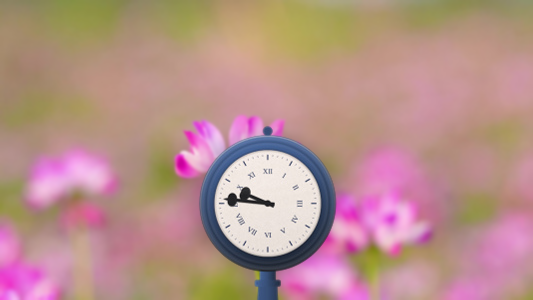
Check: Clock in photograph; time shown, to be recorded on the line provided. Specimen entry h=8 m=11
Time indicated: h=9 m=46
